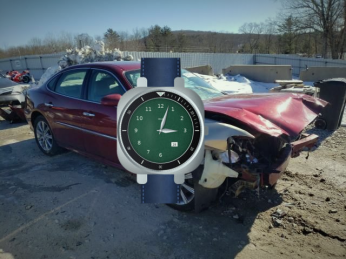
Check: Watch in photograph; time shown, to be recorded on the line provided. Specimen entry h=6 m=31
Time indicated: h=3 m=3
